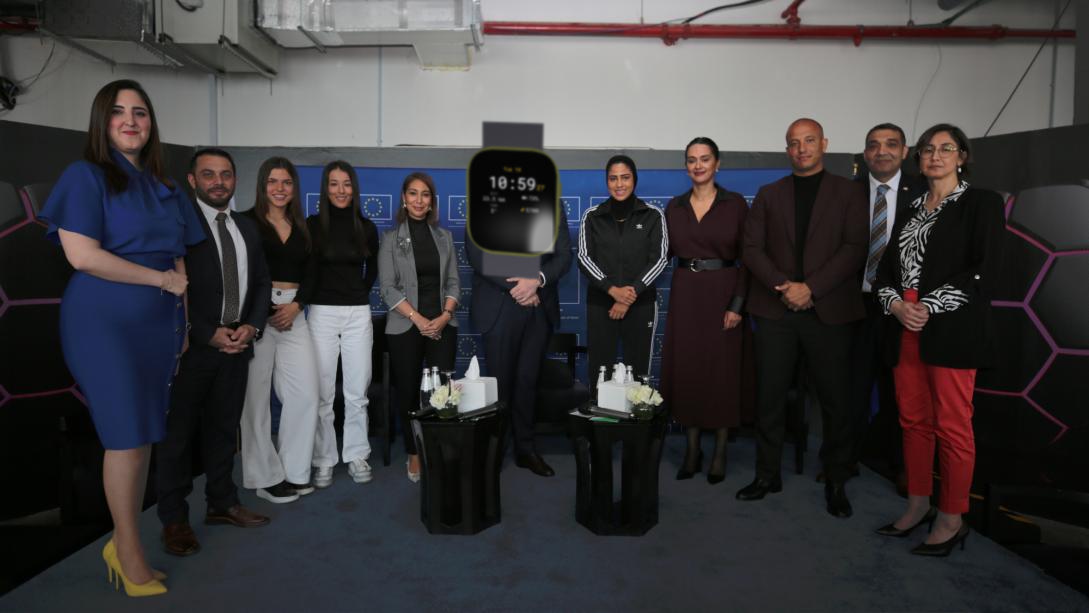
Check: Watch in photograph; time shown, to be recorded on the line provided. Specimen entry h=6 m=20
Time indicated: h=10 m=59
